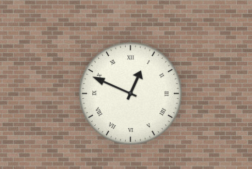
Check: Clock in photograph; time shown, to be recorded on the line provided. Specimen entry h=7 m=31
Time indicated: h=12 m=49
